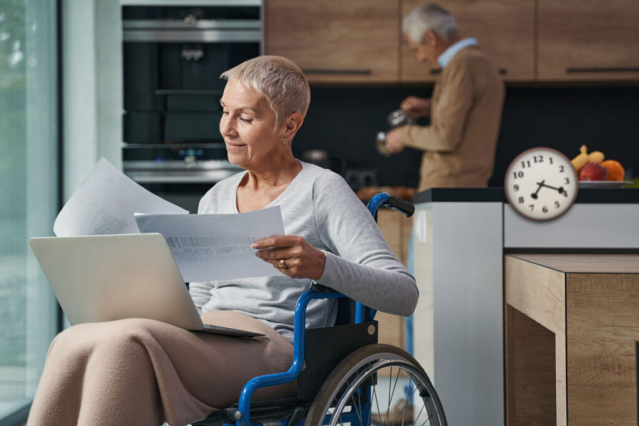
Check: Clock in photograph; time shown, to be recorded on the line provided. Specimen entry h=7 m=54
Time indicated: h=7 m=19
